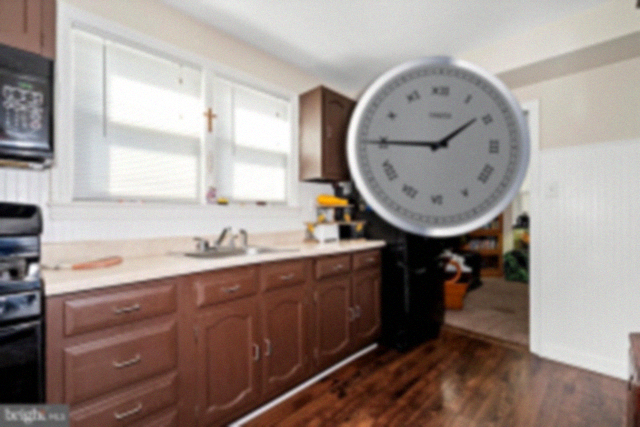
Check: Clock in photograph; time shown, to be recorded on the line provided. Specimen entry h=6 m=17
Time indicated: h=1 m=45
